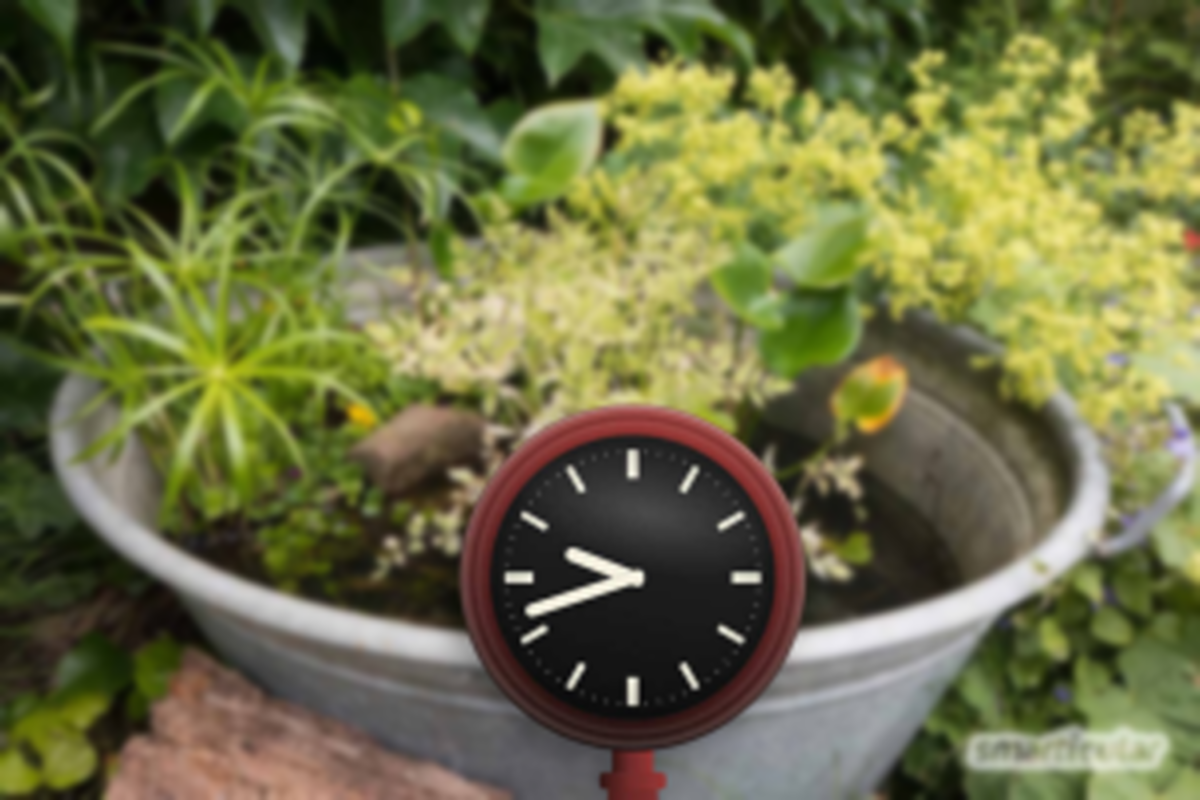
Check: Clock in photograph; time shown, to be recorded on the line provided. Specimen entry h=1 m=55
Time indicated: h=9 m=42
